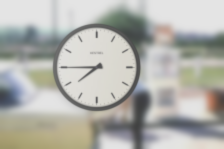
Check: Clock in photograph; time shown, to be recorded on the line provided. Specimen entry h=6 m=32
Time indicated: h=7 m=45
